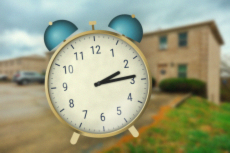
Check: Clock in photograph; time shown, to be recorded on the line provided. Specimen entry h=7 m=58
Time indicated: h=2 m=14
